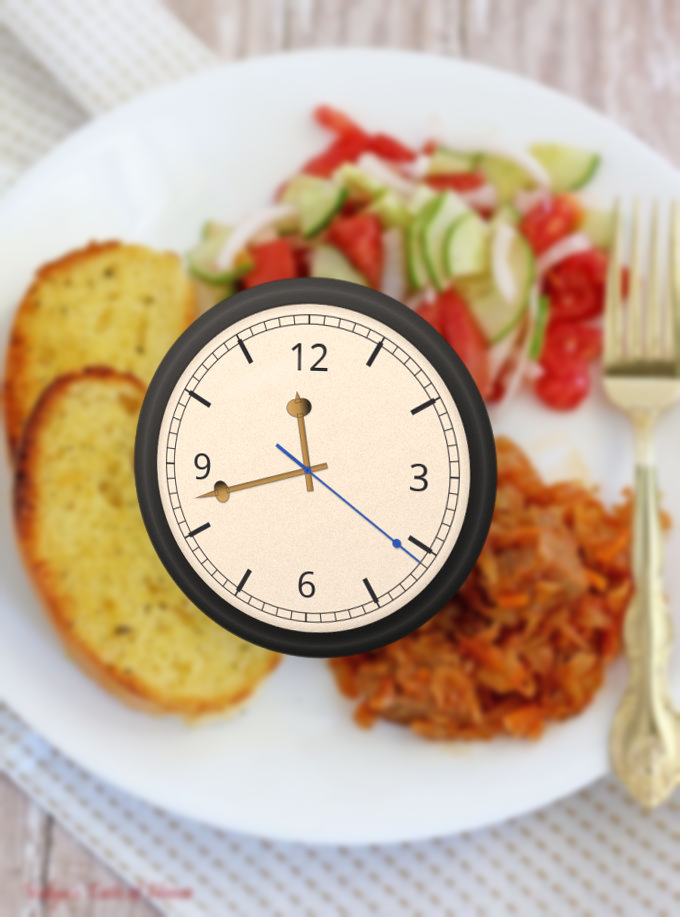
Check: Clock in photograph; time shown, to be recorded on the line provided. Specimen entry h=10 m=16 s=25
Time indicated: h=11 m=42 s=21
